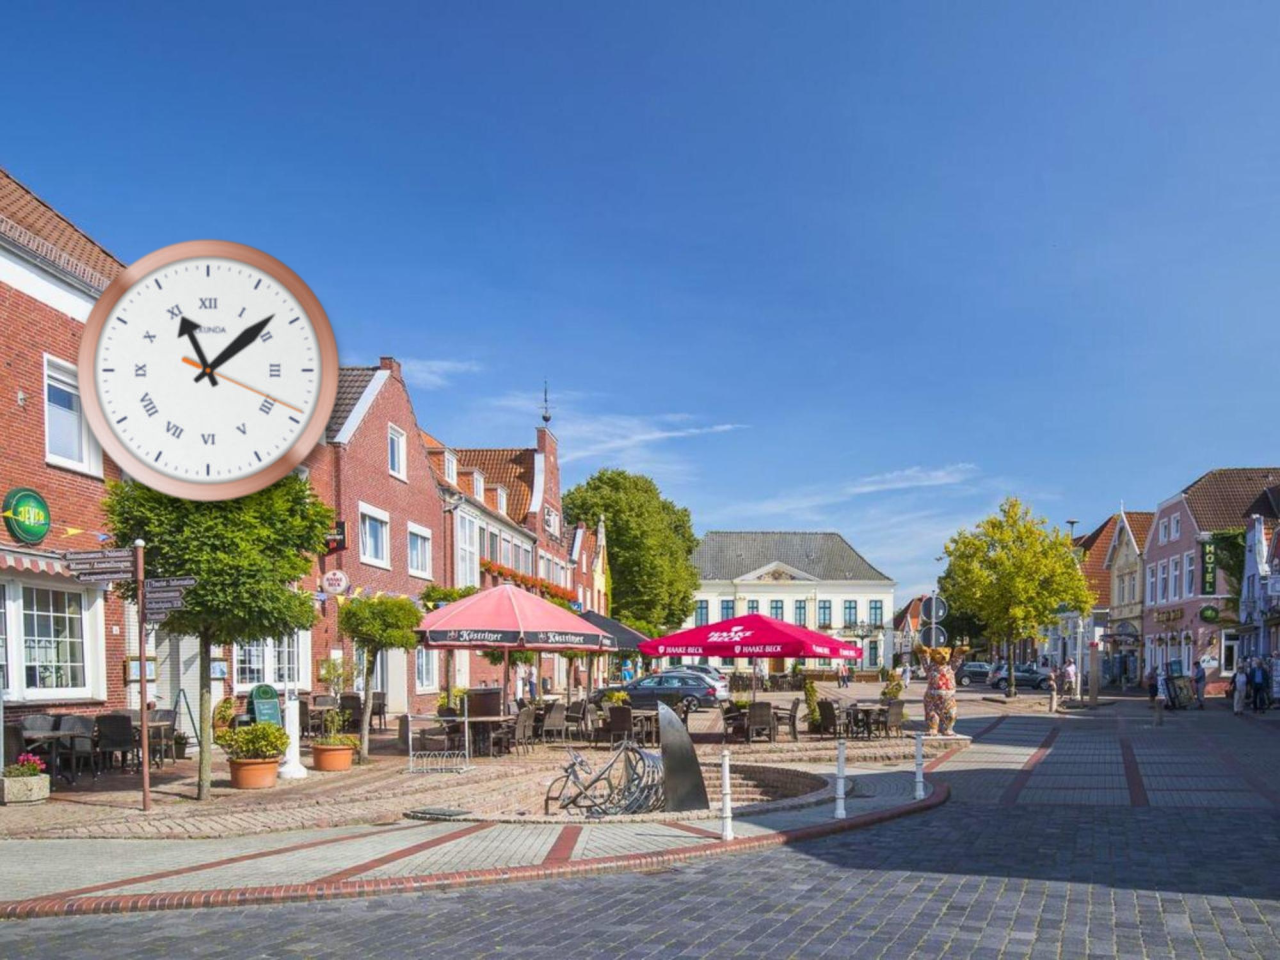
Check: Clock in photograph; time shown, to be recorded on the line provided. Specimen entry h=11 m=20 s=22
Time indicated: h=11 m=8 s=19
